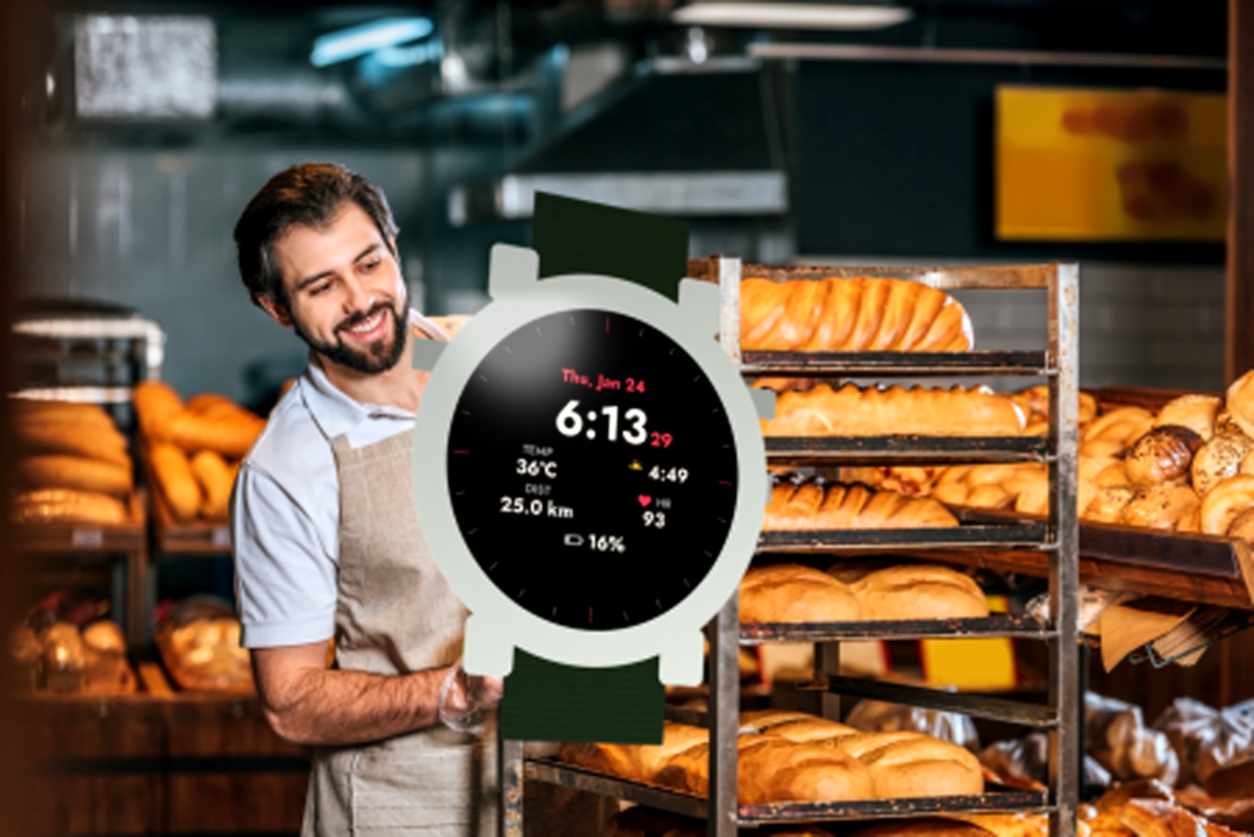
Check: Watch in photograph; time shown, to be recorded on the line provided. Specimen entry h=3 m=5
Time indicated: h=6 m=13
